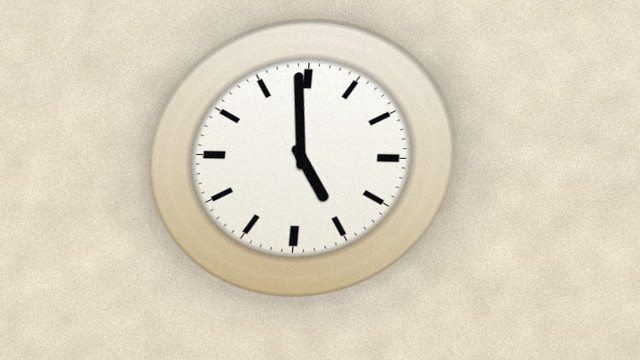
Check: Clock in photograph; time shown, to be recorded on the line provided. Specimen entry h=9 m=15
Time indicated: h=4 m=59
